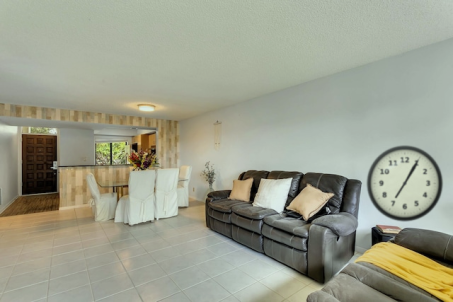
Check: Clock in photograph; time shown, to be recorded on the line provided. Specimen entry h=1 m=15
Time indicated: h=7 m=5
